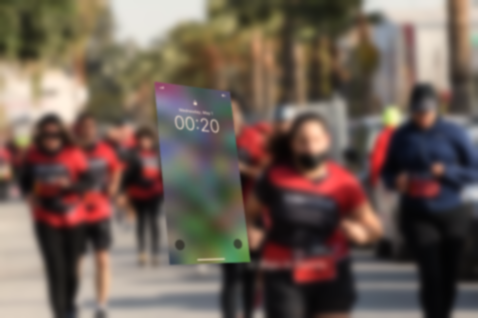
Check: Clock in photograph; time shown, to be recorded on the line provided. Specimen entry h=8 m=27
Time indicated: h=0 m=20
